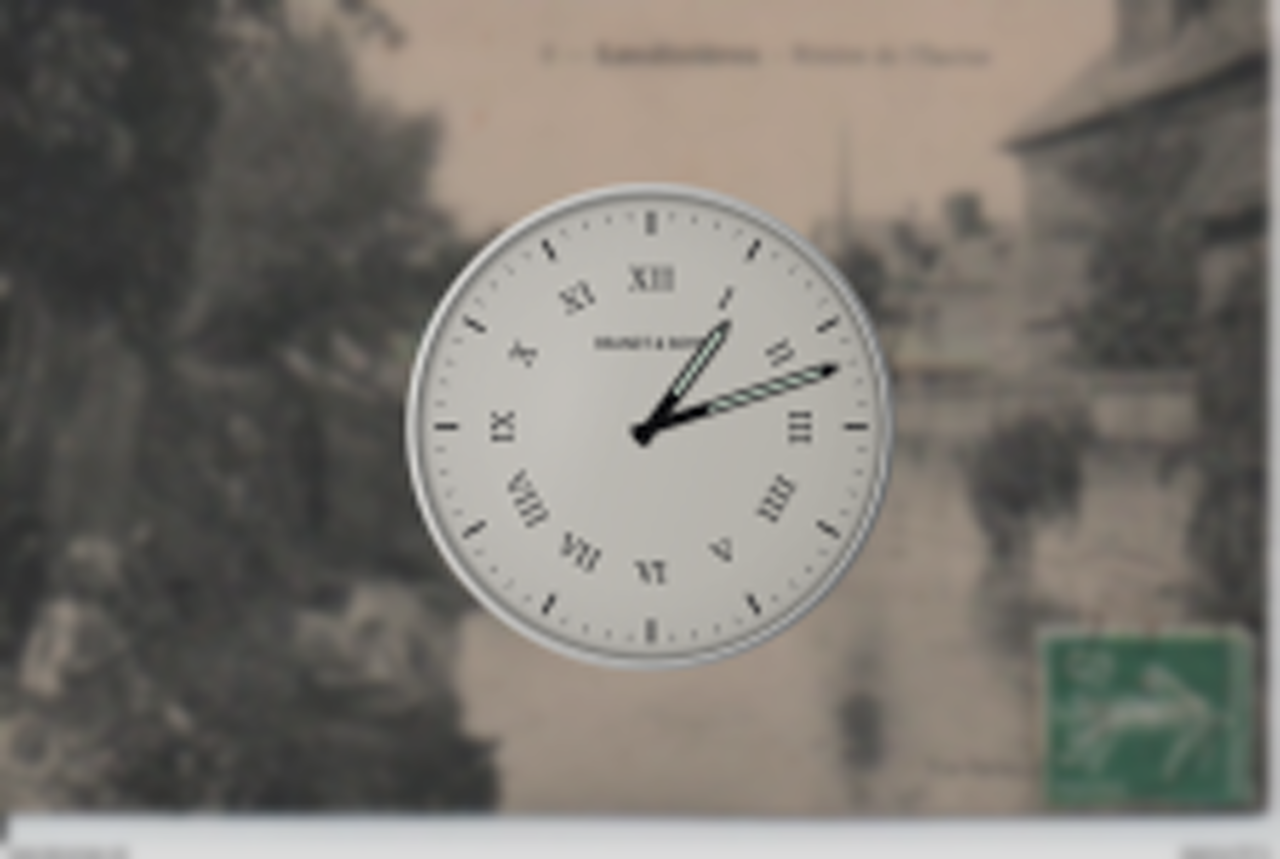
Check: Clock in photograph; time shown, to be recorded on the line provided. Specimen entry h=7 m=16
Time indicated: h=1 m=12
